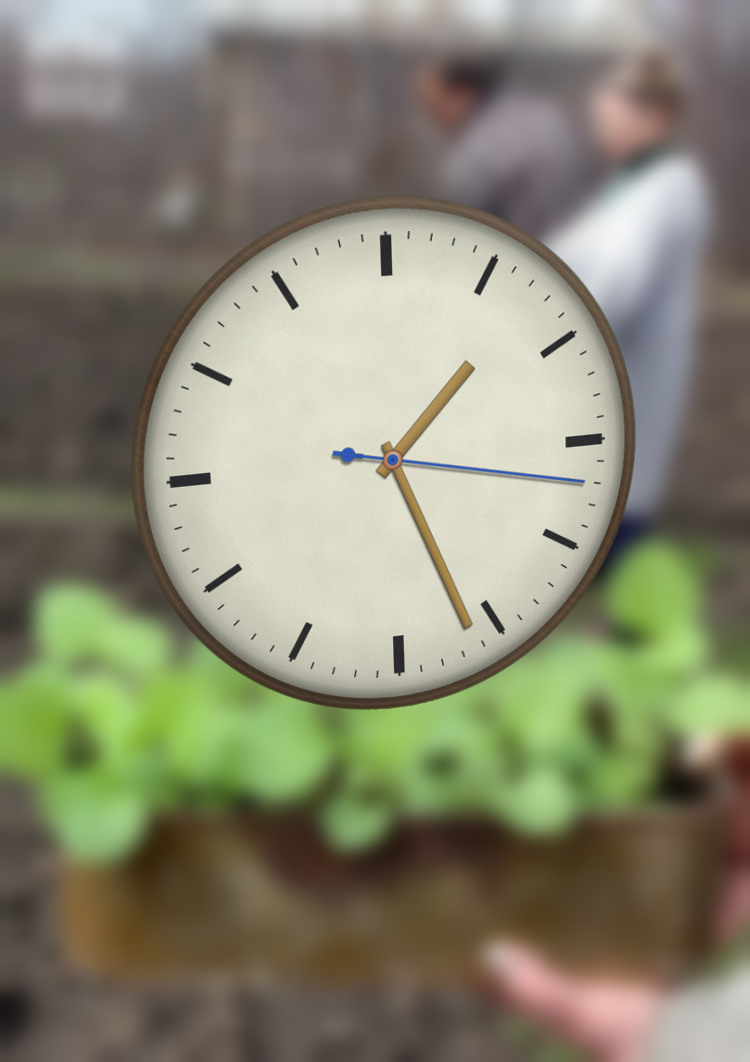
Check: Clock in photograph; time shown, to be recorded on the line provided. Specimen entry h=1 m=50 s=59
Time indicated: h=1 m=26 s=17
